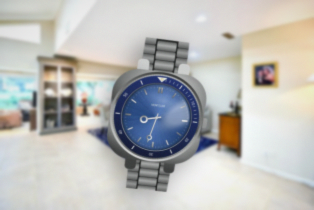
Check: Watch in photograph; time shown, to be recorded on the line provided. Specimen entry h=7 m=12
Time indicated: h=8 m=32
